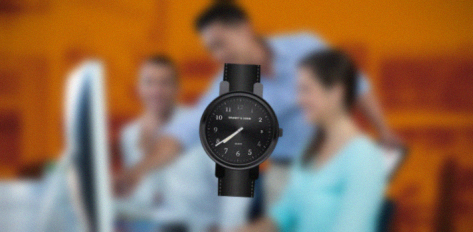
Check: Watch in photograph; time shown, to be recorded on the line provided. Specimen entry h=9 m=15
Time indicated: h=7 m=39
